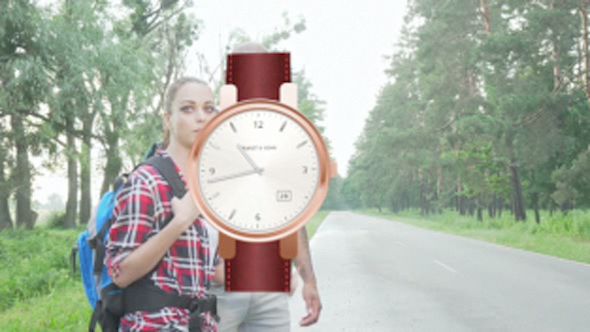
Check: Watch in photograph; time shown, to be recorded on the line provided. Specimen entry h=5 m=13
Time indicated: h=10 m=43
